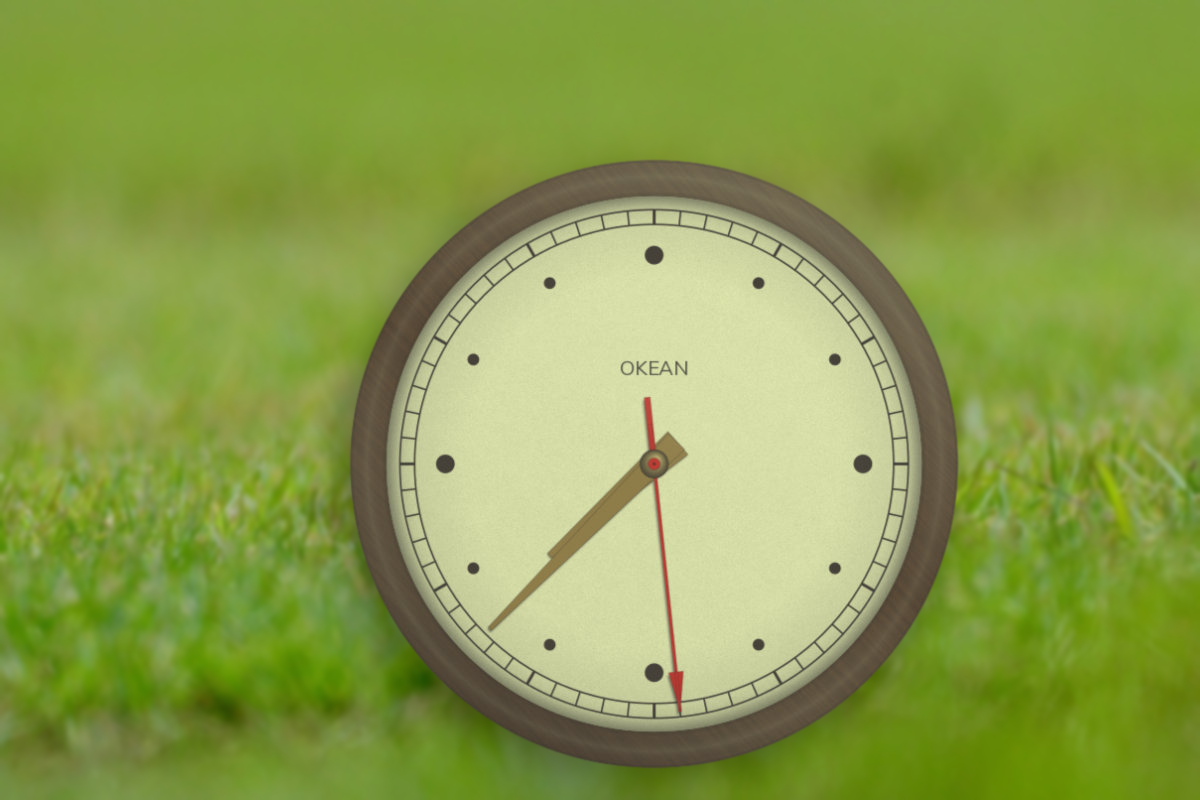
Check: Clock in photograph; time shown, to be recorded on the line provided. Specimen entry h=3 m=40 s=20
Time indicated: h=7 m=37 s=29
